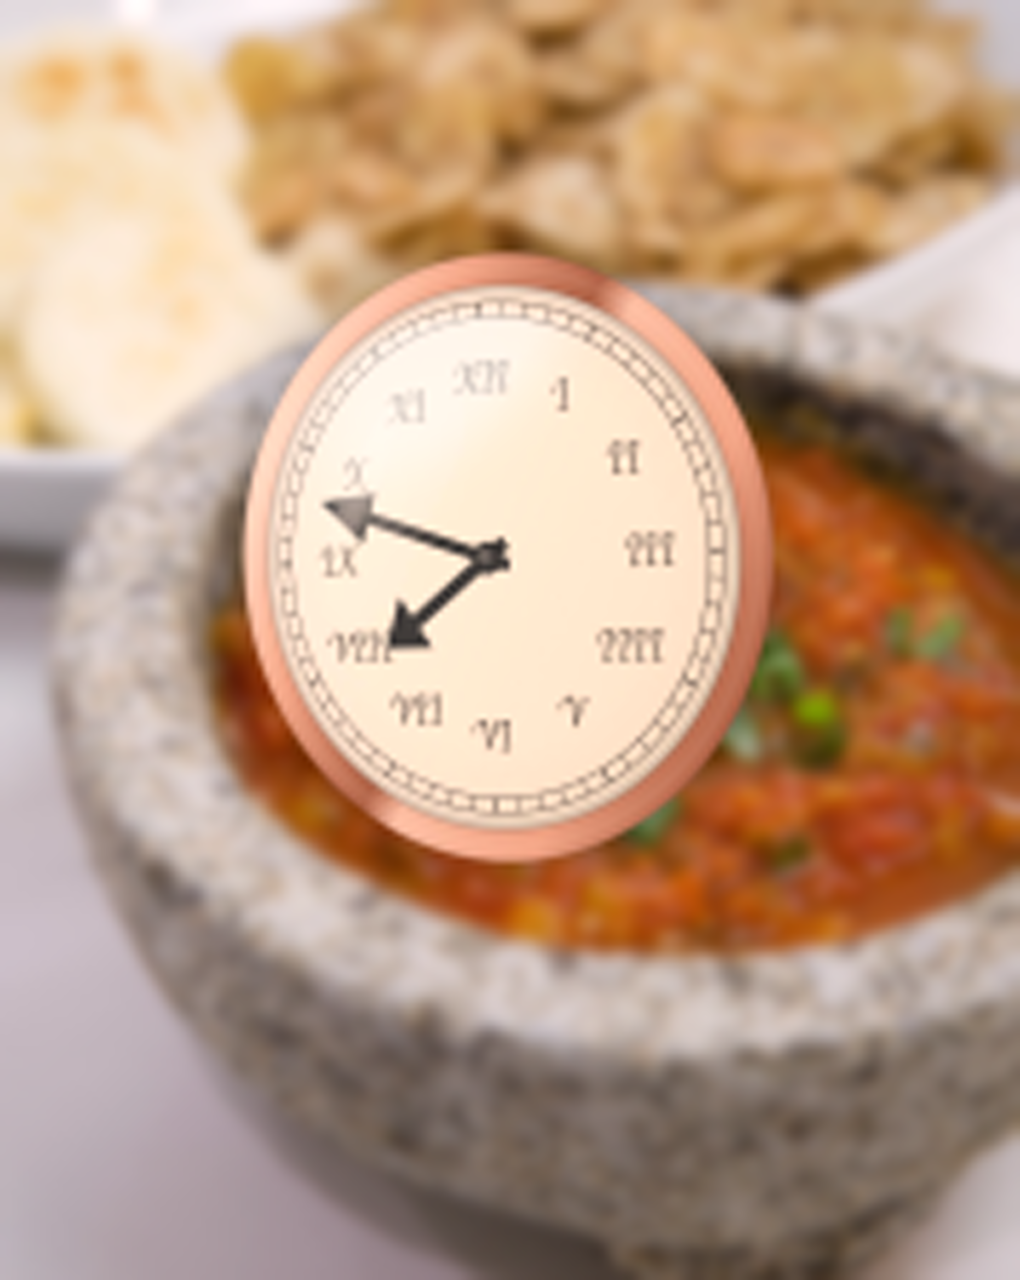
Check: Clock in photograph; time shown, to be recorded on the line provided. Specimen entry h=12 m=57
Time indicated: h=7 m=48
